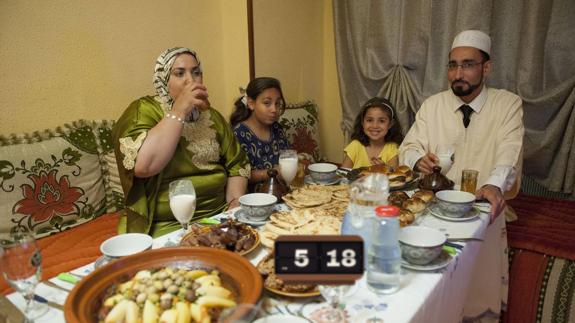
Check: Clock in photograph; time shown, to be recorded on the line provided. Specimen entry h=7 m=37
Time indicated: h=5 m=18
